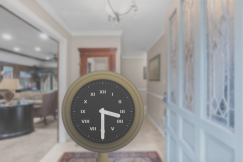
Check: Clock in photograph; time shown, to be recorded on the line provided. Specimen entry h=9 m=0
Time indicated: h=3 m=30
